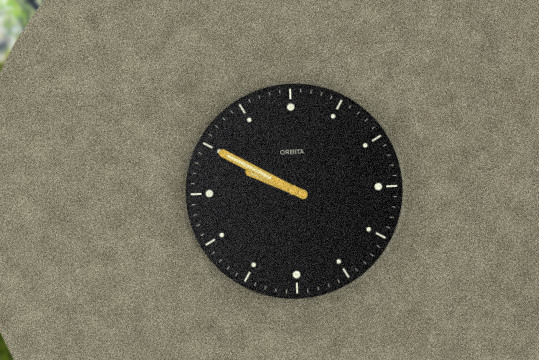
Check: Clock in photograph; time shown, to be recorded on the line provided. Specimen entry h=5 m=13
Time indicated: h=9 m=50
